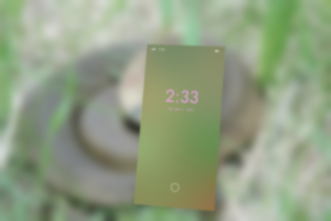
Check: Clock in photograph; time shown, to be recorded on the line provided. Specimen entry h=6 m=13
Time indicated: h=2 m=33
